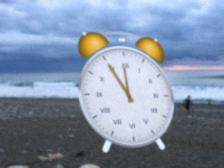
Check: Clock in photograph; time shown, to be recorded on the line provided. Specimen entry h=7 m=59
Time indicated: h=11 m=55
